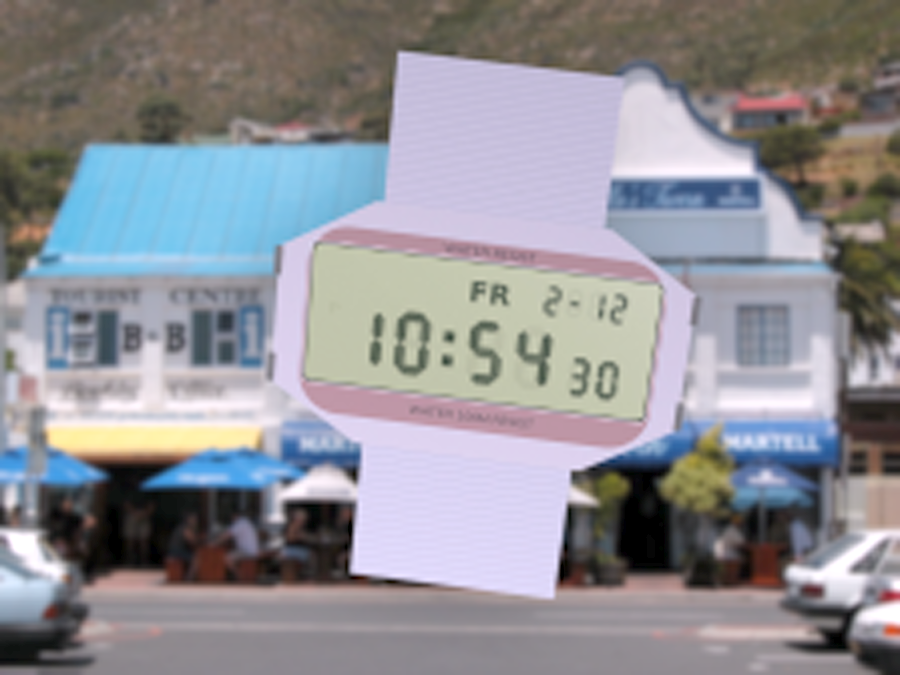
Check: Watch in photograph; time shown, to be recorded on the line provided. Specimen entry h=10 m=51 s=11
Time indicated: h=10 m=54 s=30
